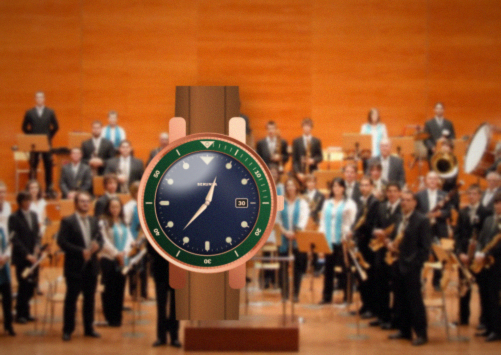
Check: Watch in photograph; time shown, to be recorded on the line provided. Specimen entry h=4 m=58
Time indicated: h=12 m=37
